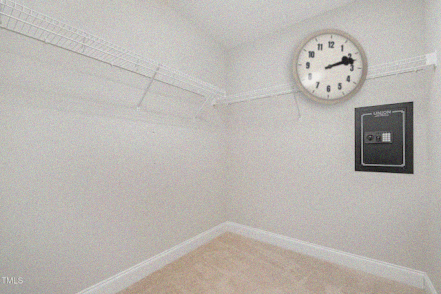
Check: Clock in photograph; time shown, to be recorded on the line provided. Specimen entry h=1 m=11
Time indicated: h=2 m=12
